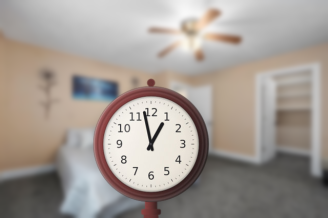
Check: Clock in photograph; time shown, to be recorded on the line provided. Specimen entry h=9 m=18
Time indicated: h=12 m=58
